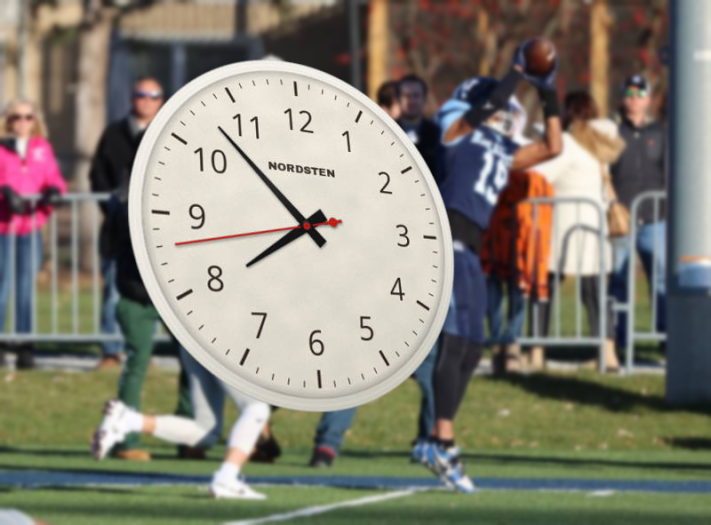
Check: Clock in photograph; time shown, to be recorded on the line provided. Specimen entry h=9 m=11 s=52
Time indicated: h=7 m=52 s=43
